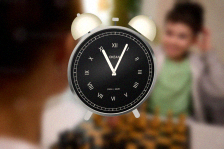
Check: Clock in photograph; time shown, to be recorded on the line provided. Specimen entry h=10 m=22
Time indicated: h=11 m=4
